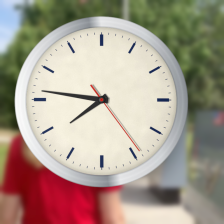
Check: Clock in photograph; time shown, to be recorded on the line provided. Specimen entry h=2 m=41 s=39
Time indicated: h=7 m=46 s=24
